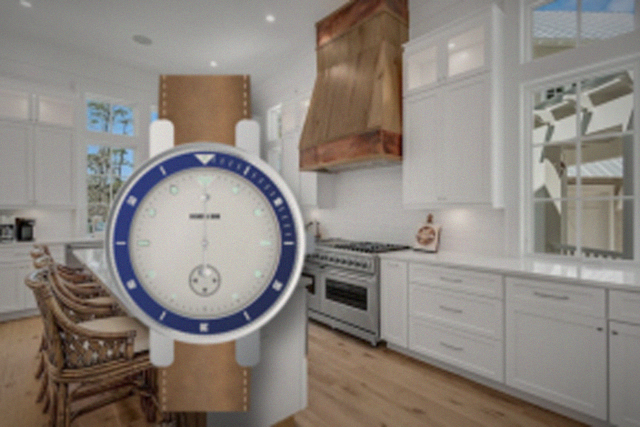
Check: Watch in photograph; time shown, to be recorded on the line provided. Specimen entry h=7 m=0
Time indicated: h=6 m=0
